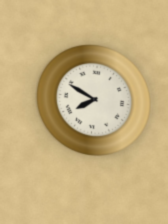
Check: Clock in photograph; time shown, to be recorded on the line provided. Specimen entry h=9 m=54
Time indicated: h=7 m=49
